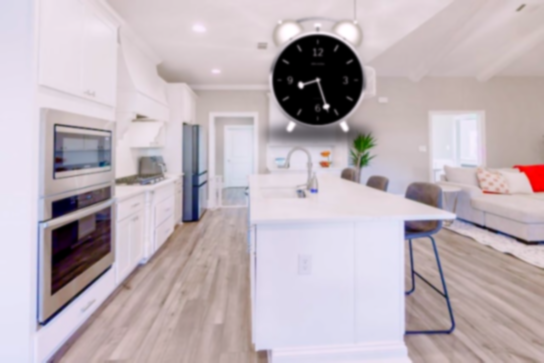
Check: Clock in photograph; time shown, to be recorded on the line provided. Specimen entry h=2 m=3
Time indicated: h=8 m=27
